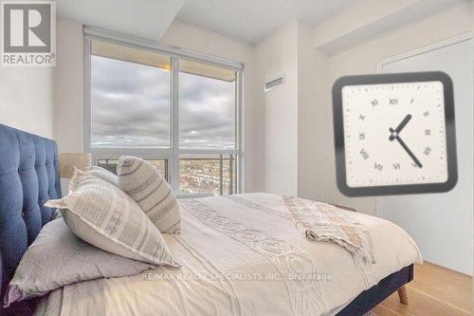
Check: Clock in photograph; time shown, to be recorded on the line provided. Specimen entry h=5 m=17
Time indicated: h=1 m=24
